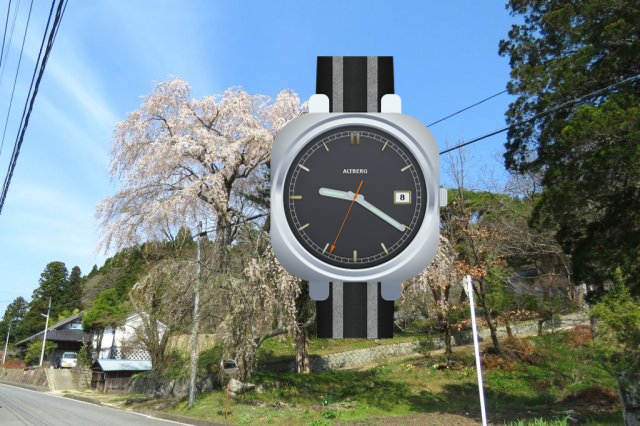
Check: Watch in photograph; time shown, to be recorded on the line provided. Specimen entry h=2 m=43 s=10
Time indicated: h=9 m=20 s=34
